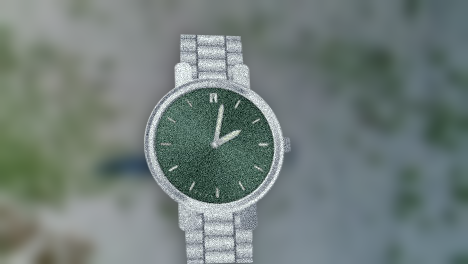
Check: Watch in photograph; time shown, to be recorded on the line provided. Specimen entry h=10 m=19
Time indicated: h=2 m=2
